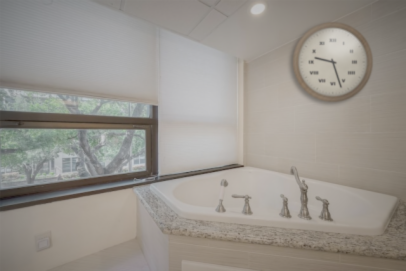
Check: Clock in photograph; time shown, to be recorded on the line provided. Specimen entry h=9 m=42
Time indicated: h=9 m=27
